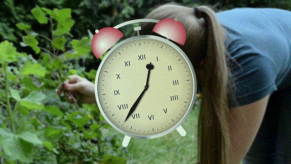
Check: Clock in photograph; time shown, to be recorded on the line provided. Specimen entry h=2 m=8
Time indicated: h=12 m=37
